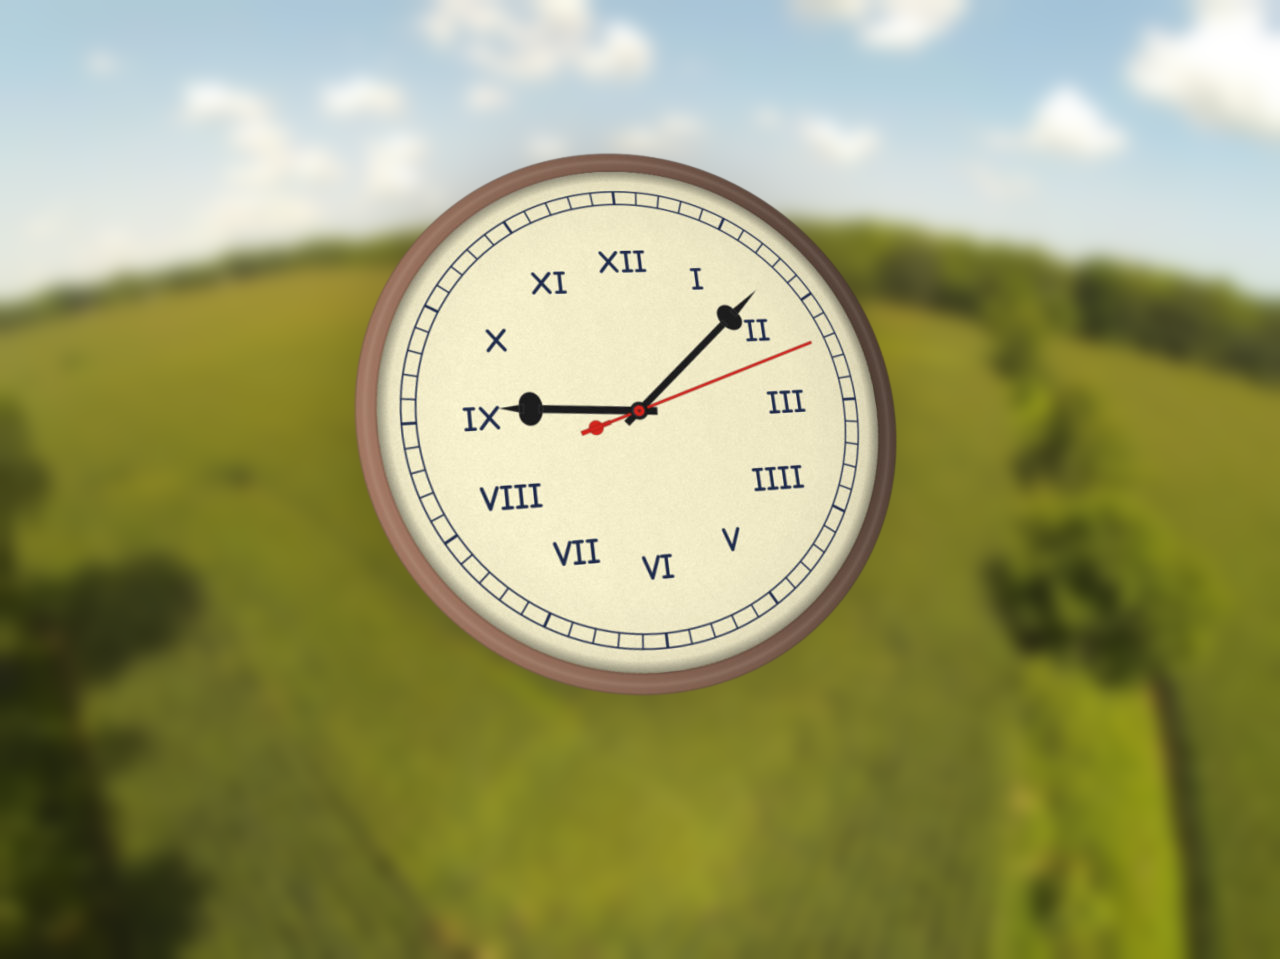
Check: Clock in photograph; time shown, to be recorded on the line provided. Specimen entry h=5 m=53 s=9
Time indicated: h=9 m=8 s=12
